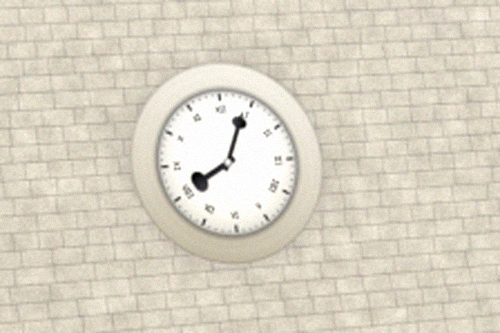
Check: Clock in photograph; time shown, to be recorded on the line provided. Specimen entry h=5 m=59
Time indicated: h=8 m=4
